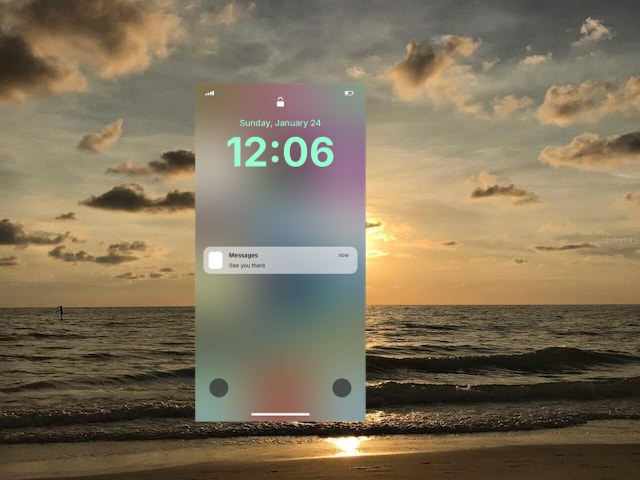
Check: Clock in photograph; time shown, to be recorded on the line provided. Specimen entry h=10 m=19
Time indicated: h=12 m=6
